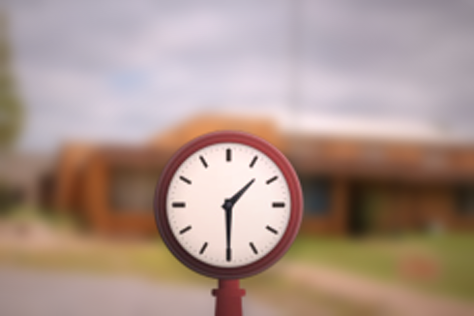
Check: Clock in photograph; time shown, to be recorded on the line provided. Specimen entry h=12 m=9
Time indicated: h=1 m=30
